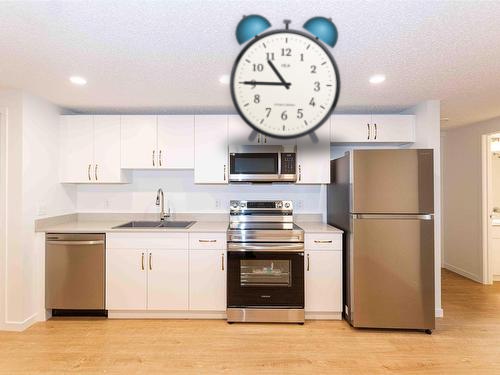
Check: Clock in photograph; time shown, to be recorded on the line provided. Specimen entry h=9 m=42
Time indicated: h=10 m=45
